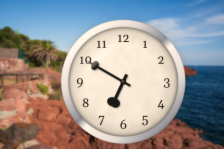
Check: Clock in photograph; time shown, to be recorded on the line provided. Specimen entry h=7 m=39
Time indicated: h=6 m=50
